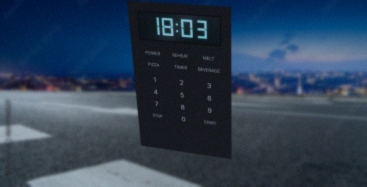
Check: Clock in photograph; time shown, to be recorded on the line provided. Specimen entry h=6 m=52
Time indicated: h=18 m=3
